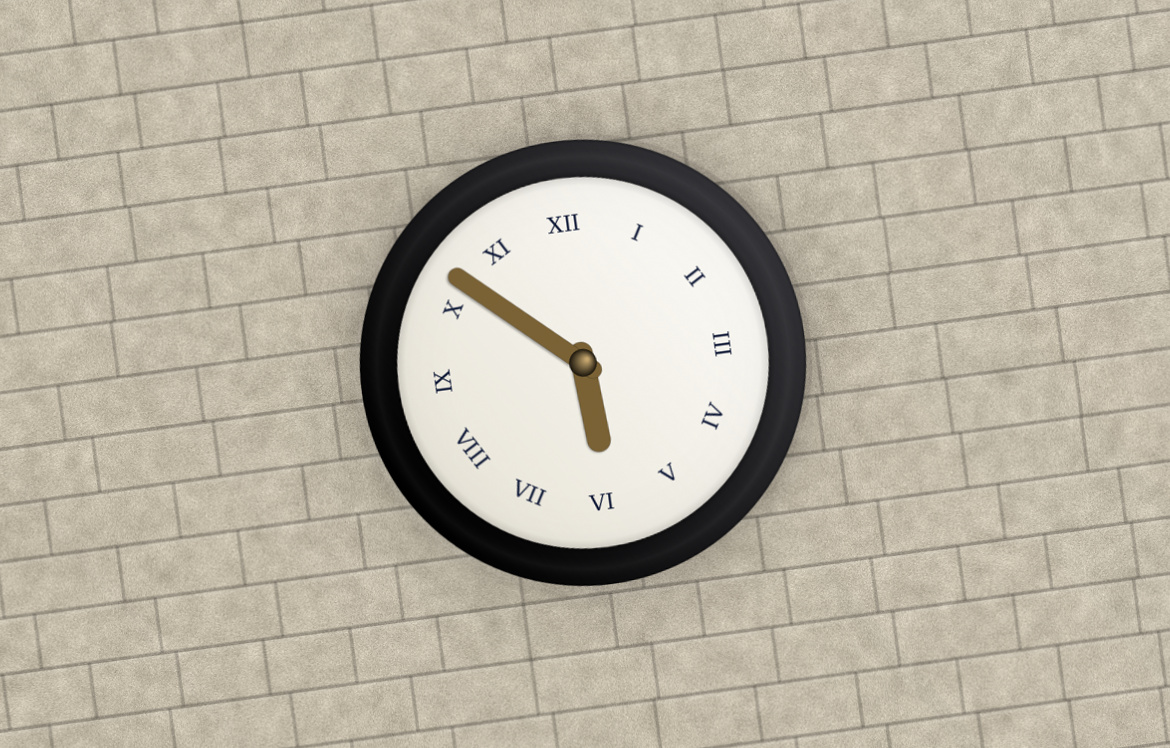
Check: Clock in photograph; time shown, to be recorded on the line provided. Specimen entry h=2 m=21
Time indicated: h=5 m=52
